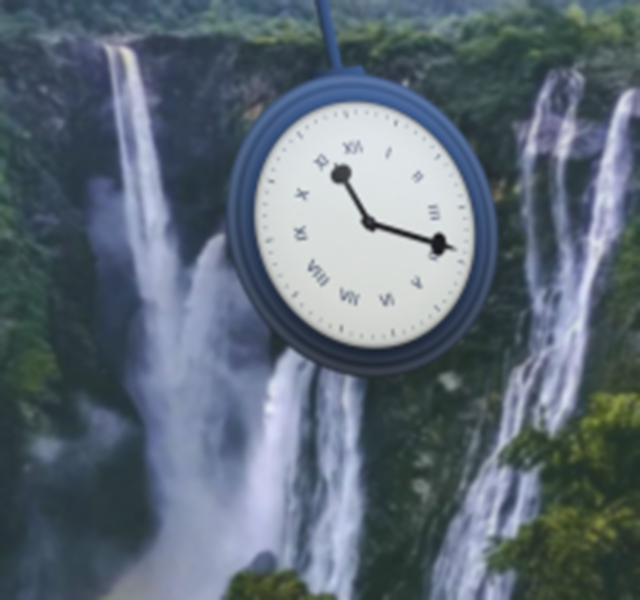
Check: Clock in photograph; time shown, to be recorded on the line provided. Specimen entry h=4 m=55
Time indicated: h=11 m=19
